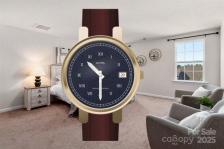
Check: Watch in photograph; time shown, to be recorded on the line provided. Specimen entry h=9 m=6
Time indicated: h=10 m=30
